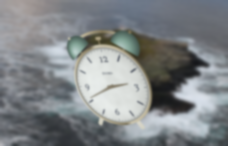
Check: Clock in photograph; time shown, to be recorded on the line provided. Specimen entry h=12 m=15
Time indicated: h=2 m=41
